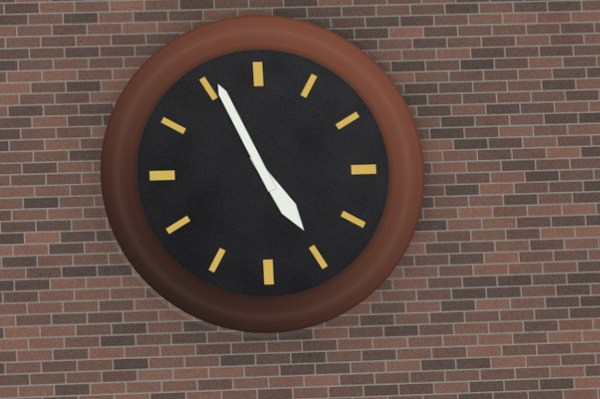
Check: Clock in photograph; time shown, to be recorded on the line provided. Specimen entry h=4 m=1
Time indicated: h=4 m=56
